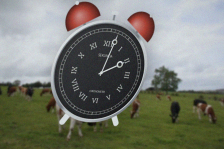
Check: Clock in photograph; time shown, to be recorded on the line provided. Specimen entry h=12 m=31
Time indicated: h=2 m=2
